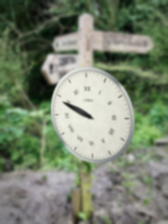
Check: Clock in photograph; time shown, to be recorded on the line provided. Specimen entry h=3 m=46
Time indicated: h=9 m=49
